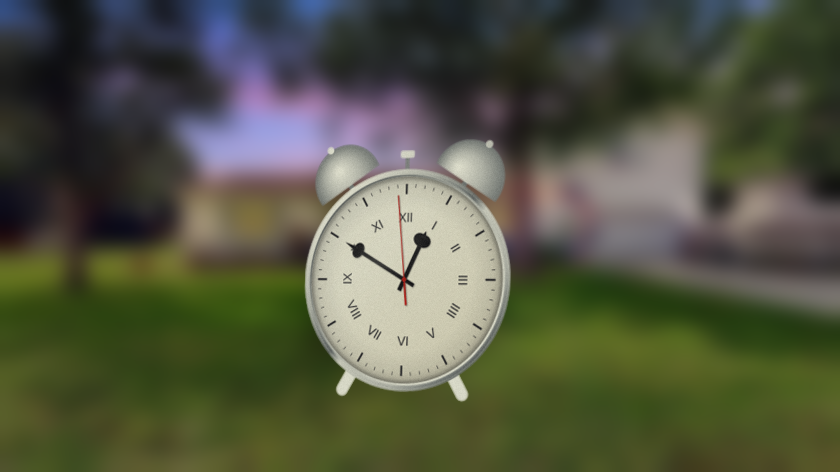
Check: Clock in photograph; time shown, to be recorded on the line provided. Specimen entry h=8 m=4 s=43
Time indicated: h=12 m=49 s=59
